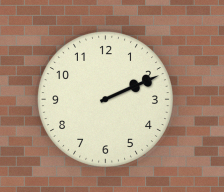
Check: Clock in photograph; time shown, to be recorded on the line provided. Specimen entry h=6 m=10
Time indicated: h=2 m=11
